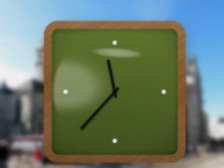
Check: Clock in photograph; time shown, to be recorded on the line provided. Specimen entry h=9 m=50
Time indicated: h=11 m=37
